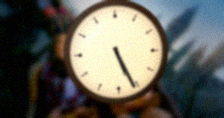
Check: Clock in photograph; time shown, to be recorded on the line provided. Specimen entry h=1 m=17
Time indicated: h=5 m=26
